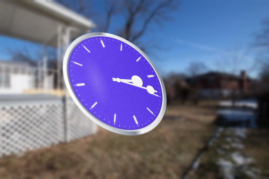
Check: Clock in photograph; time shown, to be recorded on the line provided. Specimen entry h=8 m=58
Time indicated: h=3 m=19
